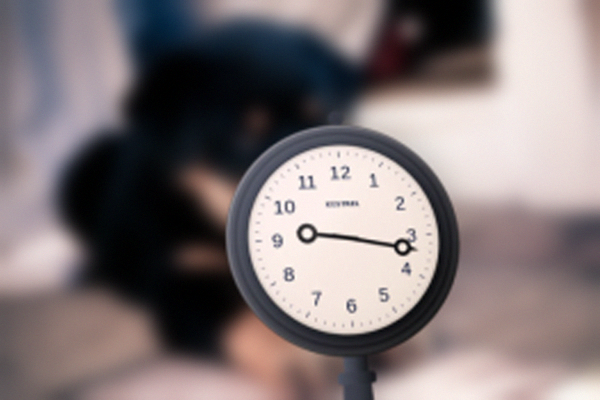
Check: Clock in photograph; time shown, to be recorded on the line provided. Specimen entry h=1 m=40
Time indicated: h=9 m=17
